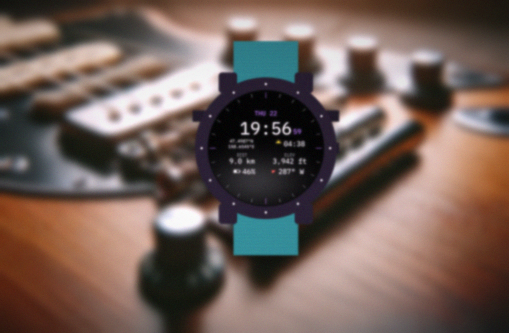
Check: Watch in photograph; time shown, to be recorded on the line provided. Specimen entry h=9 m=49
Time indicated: h=19 m=56
